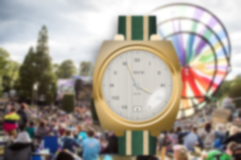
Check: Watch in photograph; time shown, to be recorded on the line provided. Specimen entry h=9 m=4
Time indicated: h=3 m=56
